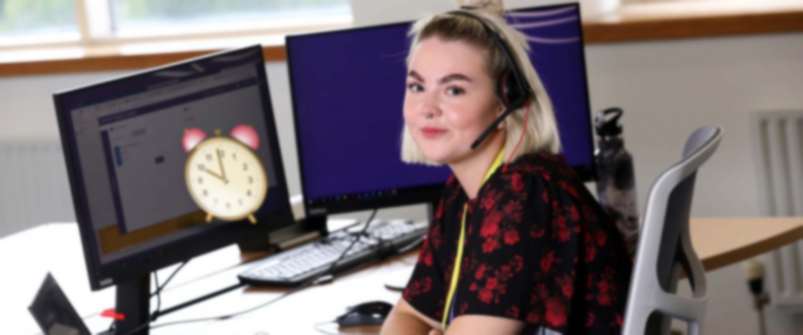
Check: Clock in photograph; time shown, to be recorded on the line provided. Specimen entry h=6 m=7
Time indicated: h=9 m=59
